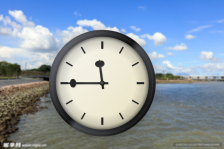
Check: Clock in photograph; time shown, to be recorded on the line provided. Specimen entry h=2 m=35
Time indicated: h=11 m=45
